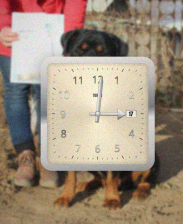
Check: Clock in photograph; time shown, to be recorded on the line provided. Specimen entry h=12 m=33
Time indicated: h=3 m=1
